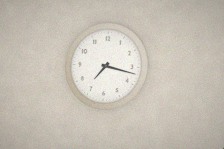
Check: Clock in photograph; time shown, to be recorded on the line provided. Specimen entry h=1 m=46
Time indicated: h=7 m=17
